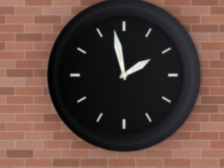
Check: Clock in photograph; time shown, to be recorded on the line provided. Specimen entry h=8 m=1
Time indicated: h=1 m=58
